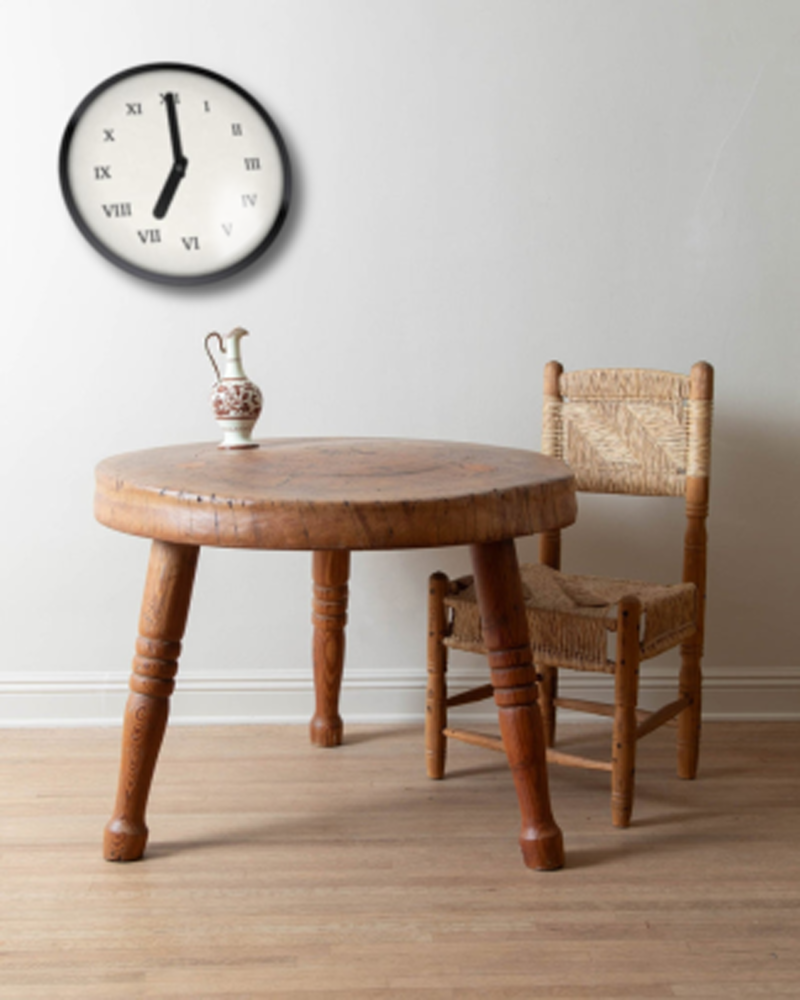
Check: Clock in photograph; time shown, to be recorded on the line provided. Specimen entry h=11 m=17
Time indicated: h=7 m=0
